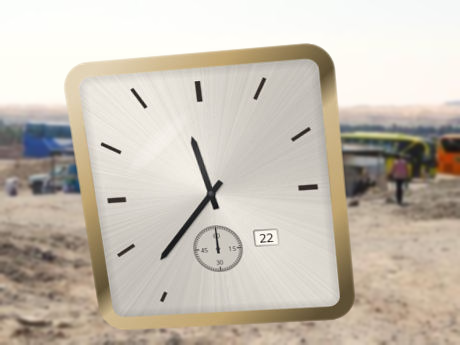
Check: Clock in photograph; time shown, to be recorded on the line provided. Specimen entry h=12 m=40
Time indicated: h=11 m=37
